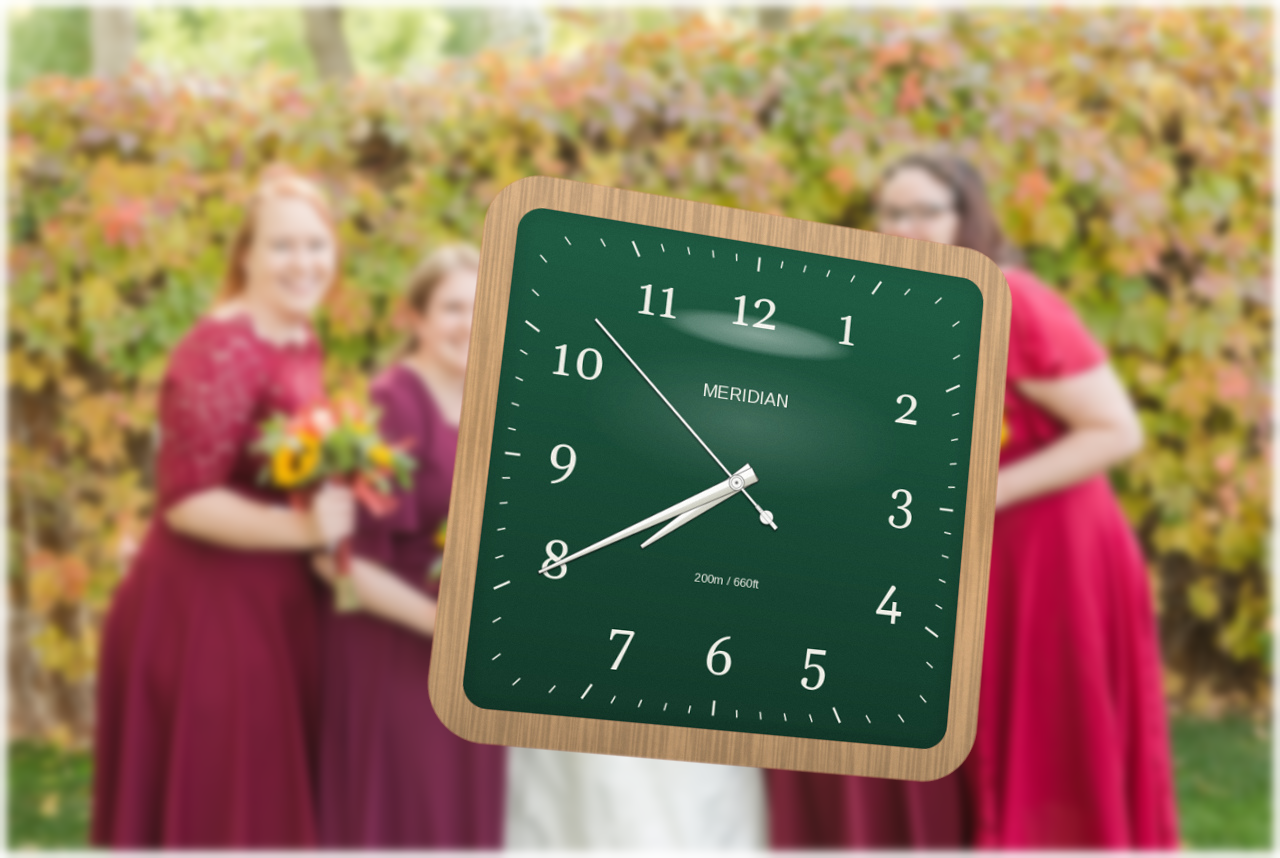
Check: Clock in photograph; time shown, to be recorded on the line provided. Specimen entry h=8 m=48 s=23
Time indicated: h=7 m=39 s=52
